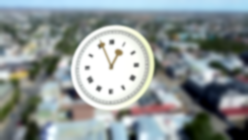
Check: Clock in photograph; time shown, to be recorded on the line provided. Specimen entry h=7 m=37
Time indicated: h=12 m=56
